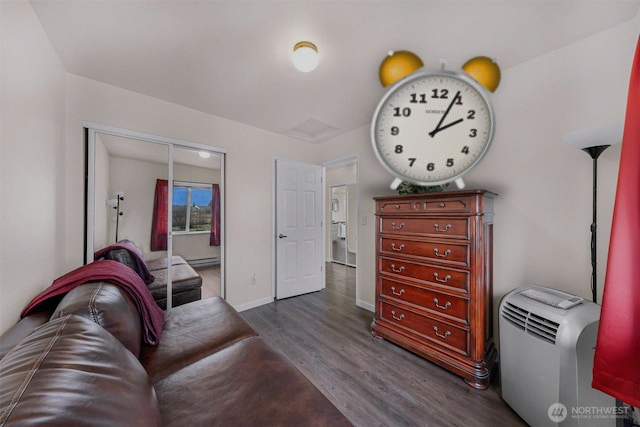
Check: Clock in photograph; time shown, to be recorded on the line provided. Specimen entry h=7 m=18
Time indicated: h=2 m=4
